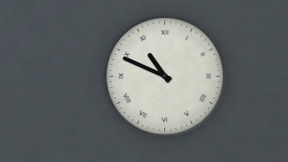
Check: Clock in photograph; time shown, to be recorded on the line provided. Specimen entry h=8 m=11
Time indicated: h=10 m=49
